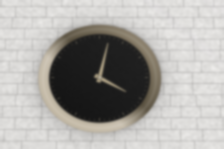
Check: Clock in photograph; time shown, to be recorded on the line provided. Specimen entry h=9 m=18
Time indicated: h=4 m=2
